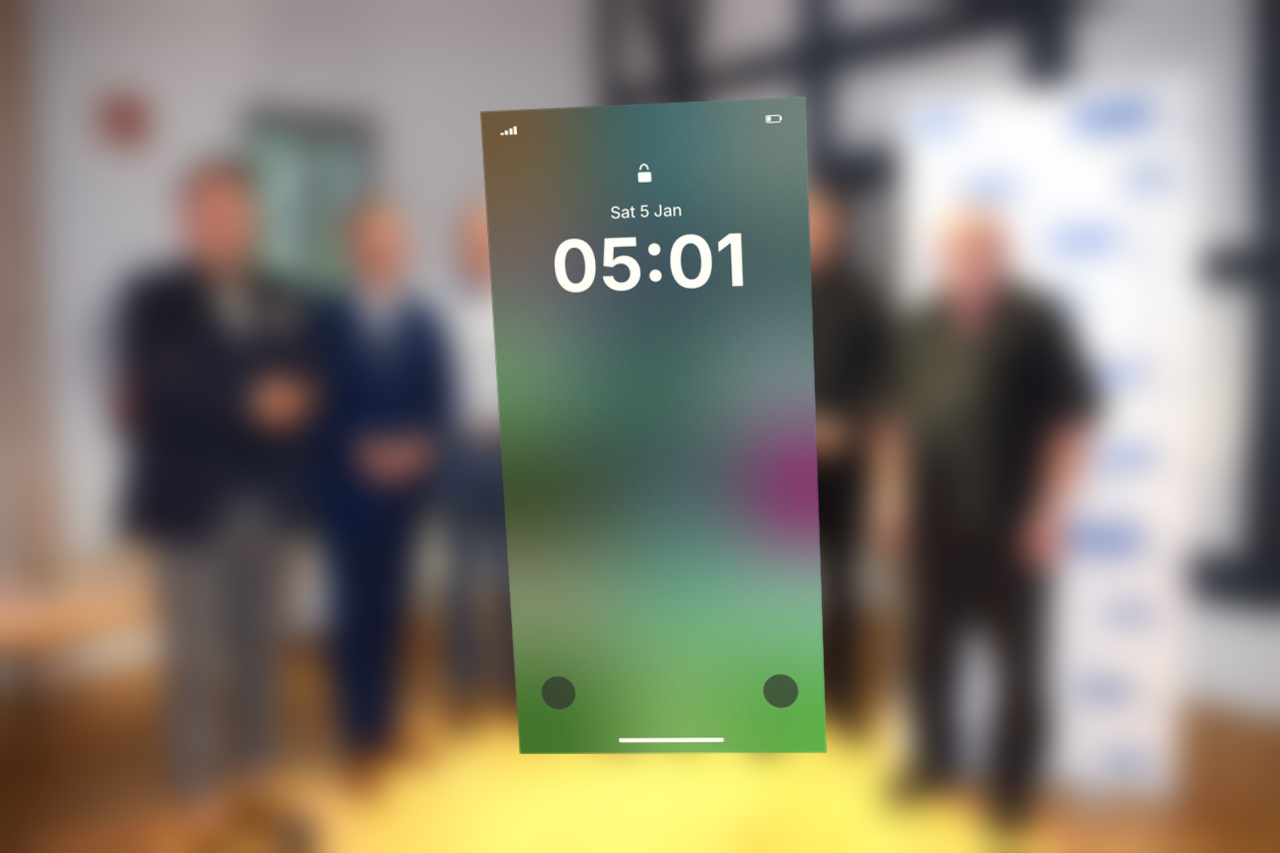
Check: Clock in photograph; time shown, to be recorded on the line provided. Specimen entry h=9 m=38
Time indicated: h=5 m=1
